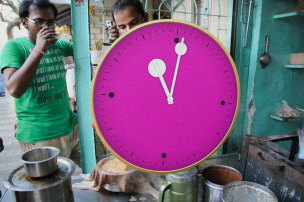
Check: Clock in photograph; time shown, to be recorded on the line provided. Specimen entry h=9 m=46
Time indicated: h=11 m=1
